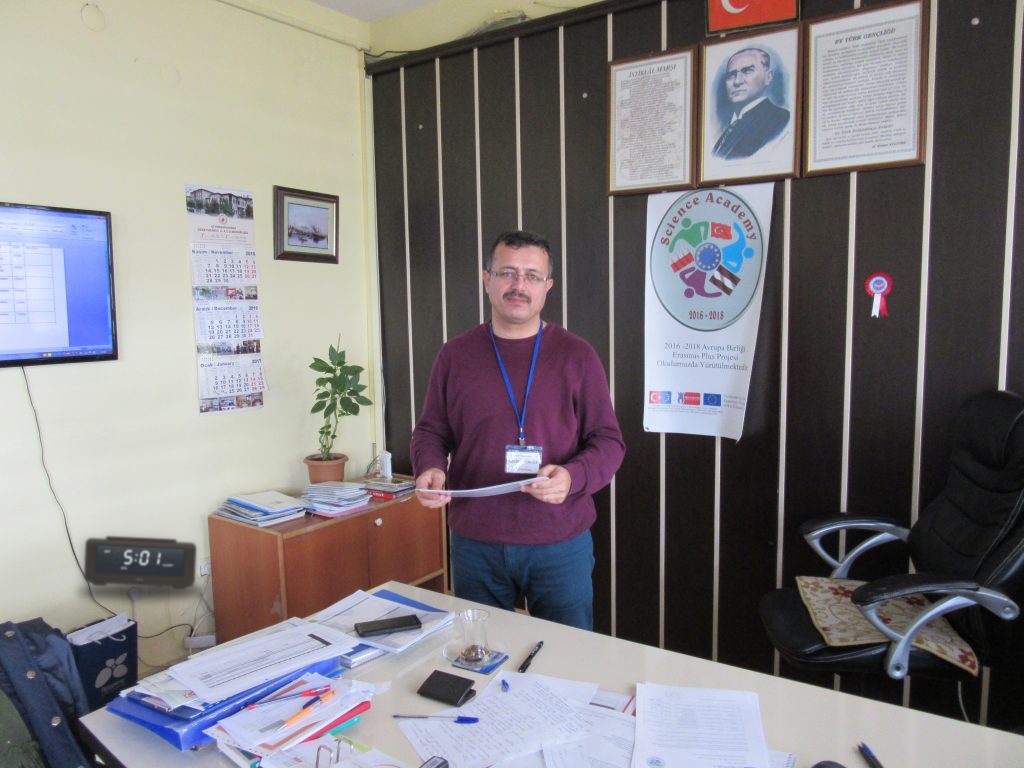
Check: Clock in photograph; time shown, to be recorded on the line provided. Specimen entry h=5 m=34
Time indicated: h=5 m=1
